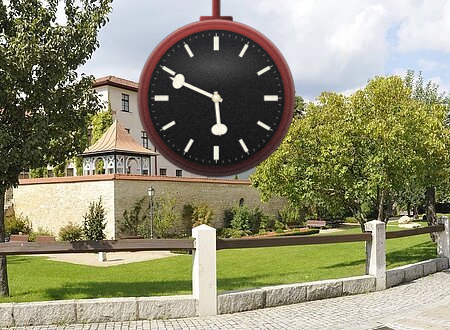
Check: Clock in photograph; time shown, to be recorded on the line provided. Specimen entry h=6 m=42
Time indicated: h=5 m=49
